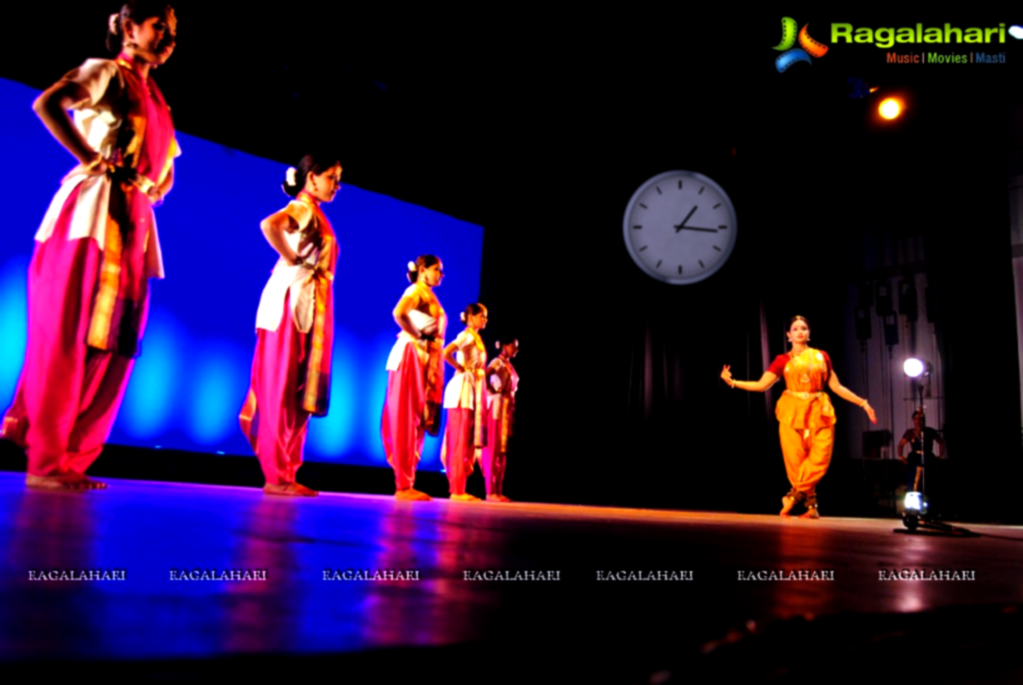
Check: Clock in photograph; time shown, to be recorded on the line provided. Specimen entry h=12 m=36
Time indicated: h=1 m=16
